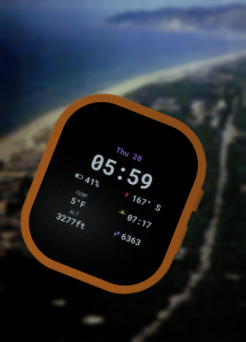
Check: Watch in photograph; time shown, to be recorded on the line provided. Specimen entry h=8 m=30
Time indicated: h=5 m=59
